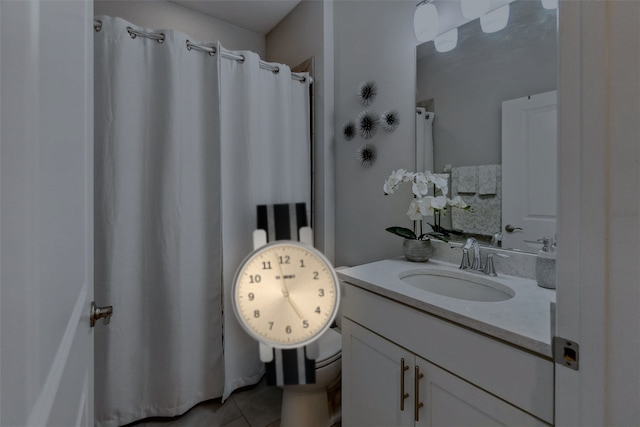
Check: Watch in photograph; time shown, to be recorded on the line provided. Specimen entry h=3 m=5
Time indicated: h=4 m=58
